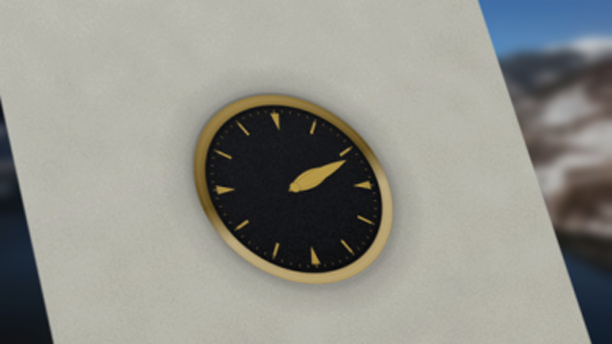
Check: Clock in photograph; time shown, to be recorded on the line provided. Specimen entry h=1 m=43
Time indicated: h=2 m=11
